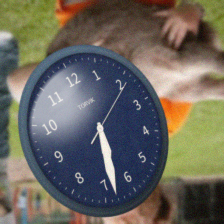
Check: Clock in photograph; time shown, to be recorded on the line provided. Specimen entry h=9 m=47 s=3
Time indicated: h=6 m=33 s=11
